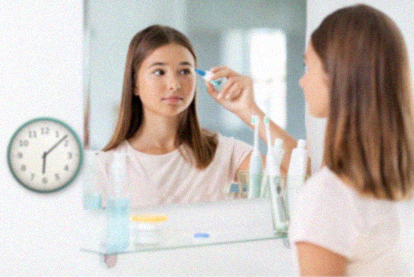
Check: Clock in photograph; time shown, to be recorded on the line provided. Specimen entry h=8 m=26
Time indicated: h=6 m=8
